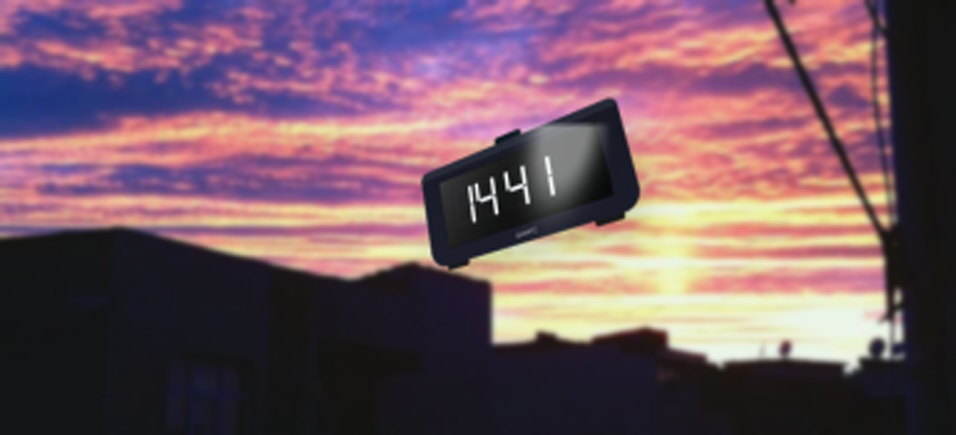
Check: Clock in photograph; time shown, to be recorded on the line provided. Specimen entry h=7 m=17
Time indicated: h=14 m=41
